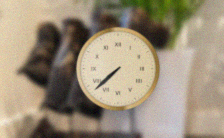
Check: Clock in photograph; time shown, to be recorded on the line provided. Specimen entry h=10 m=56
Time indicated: h=7 m=38
